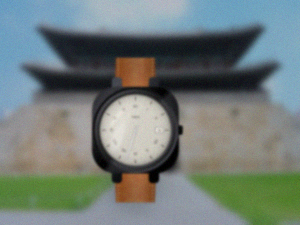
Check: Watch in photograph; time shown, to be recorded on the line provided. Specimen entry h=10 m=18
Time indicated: h=6 m=33
